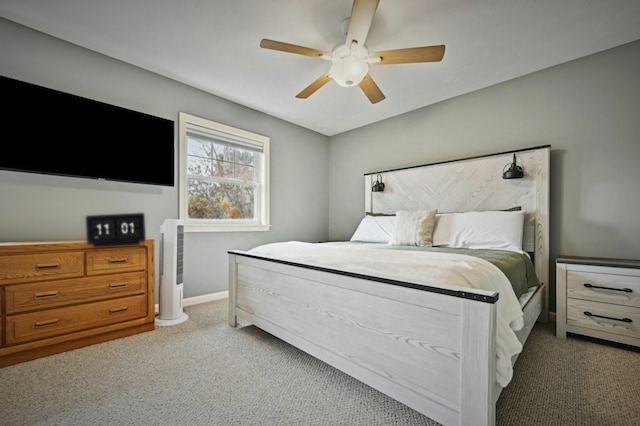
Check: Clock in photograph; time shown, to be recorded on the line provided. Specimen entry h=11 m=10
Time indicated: h=11 m=1
